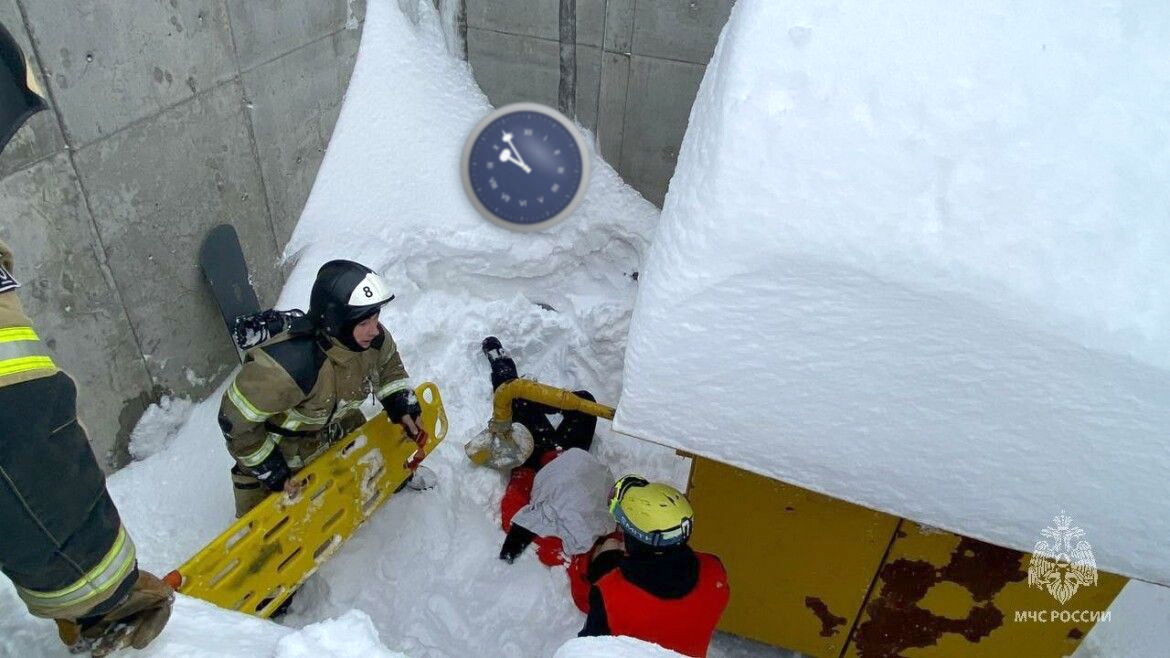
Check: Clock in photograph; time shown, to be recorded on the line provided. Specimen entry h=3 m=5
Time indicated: h=9 m=54
